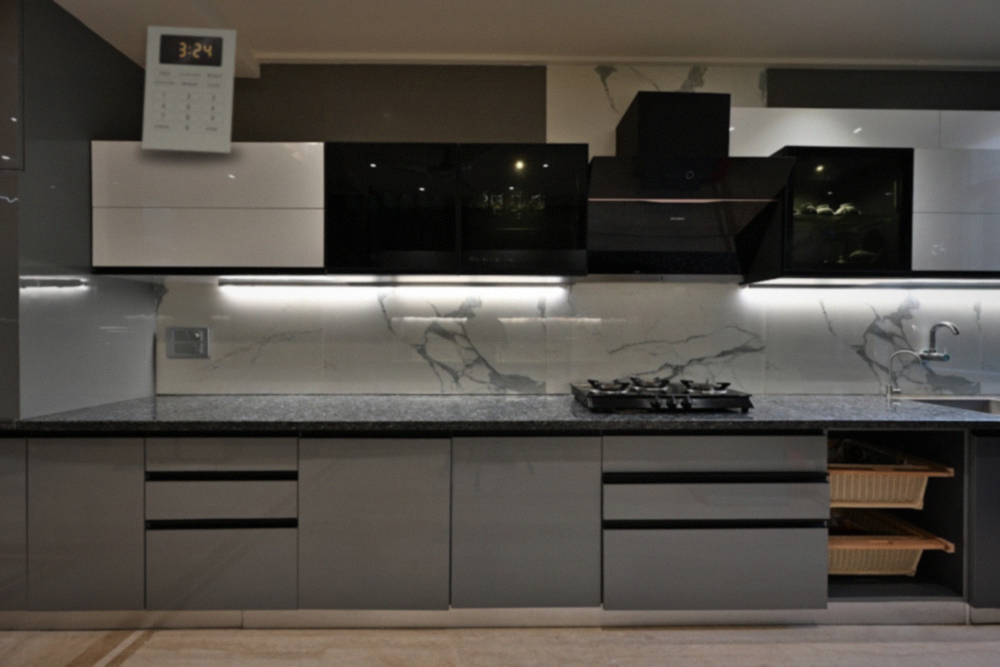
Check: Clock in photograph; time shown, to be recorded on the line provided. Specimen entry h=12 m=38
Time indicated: h=3 m=24
